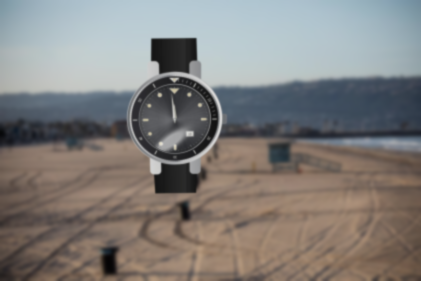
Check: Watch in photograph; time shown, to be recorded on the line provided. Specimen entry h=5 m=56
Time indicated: h=11 m=59
